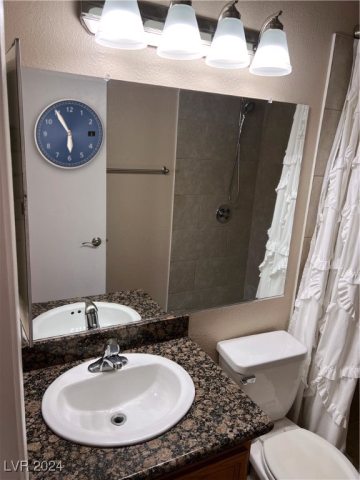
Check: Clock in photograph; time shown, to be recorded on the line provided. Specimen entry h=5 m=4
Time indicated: h=5 m=55
